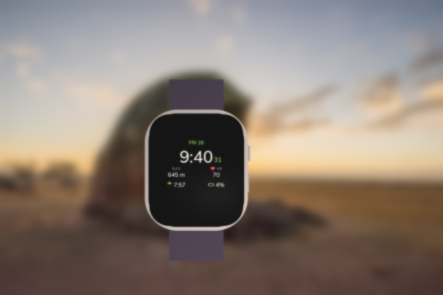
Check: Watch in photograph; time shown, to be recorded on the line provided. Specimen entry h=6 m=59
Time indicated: h=9 m=40
